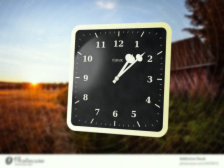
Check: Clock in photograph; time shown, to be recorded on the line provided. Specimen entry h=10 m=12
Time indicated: h=1 m=8
